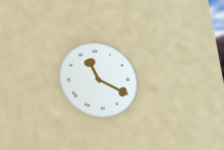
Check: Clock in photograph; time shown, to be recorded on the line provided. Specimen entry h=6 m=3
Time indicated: h=11 m=20
